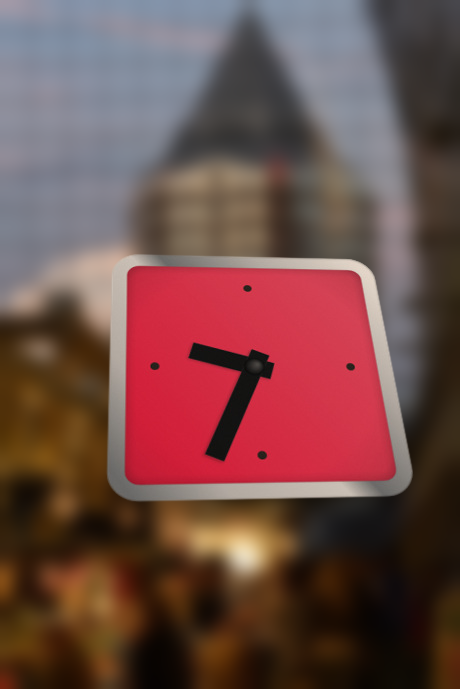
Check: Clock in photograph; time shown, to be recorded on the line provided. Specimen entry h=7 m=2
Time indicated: h=9 m=34
